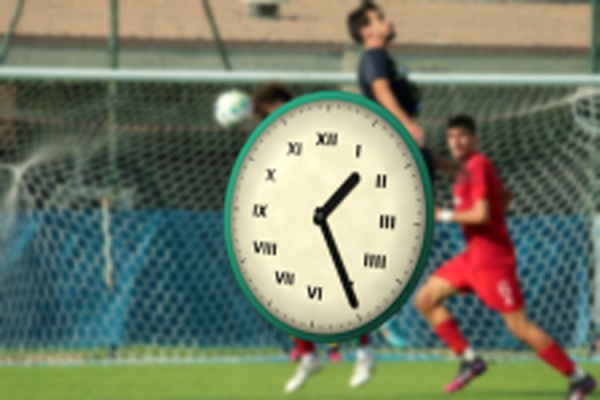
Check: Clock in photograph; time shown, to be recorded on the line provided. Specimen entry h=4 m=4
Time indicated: h=1 m=25
